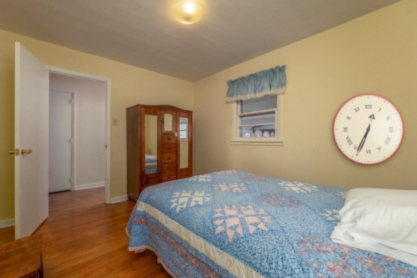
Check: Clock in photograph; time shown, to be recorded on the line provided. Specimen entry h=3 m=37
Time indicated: h=12 m=34
